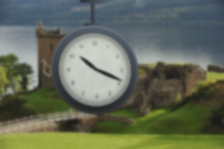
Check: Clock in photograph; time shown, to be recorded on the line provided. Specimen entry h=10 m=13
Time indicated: h=10 m=19
